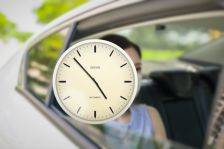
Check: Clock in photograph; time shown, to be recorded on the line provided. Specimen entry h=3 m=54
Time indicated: h=4 m=53
